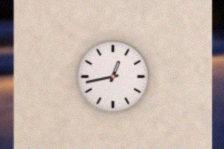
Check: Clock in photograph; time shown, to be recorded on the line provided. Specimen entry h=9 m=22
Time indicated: h=12 m=43
